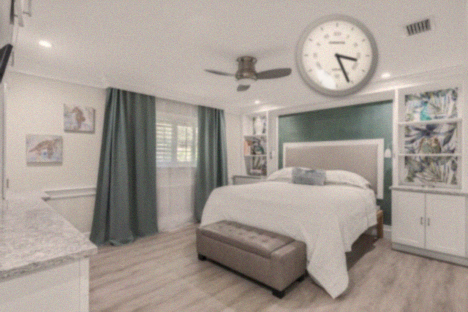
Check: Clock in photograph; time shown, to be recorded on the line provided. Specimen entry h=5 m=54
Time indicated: h=3 m=26
